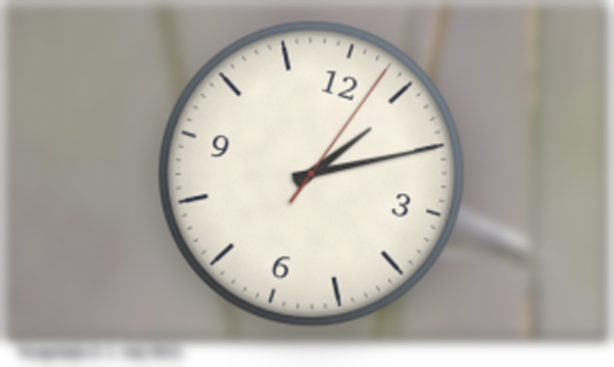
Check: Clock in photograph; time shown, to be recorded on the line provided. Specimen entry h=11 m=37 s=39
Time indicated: h=1 m=10 s=3
